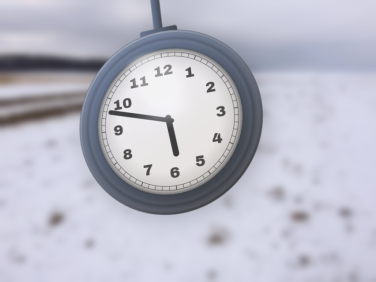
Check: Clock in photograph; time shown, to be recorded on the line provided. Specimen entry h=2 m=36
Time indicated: h=5 m=48
